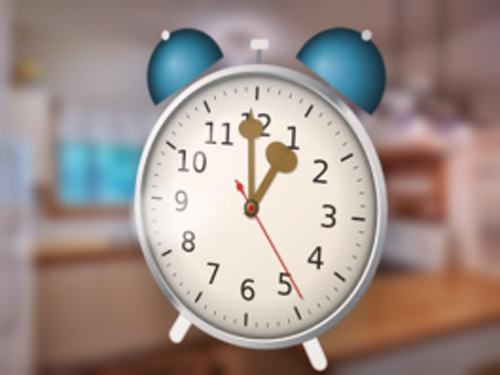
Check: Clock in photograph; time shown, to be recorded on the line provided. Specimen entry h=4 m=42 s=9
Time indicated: h=12 m=59 s=24
